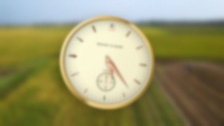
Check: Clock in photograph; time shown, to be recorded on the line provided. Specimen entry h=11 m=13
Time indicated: h=5 m=23
